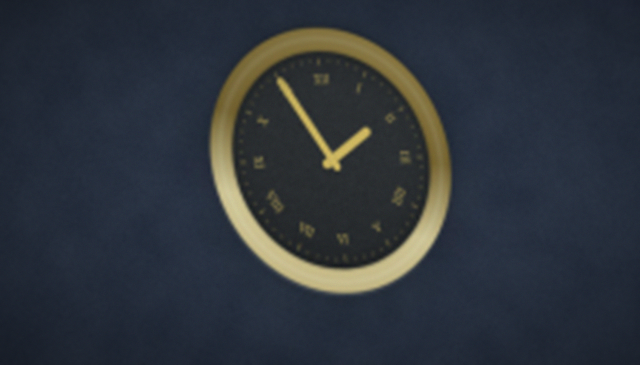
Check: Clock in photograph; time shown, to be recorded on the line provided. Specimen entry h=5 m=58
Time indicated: h=1 m=55
